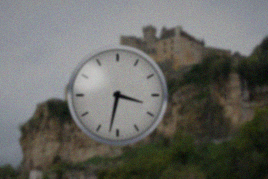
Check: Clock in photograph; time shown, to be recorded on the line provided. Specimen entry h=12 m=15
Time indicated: h=3 m=32
